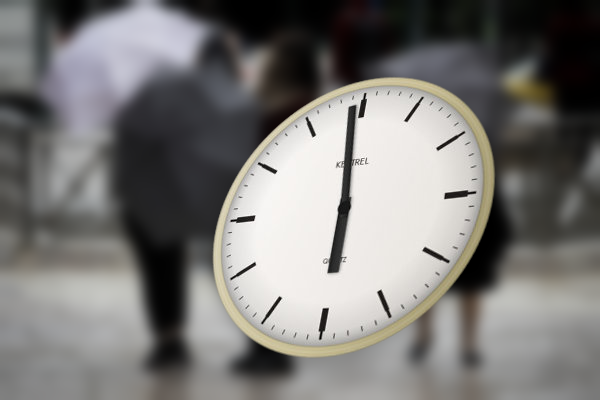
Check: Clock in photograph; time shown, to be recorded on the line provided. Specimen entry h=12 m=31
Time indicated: h=5 m=59
